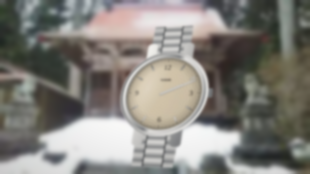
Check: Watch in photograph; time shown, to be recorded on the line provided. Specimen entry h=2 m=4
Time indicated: h=2 m=11
